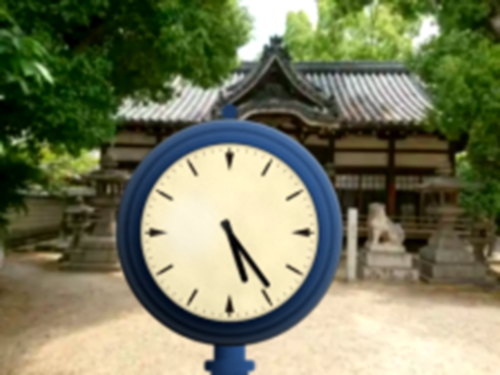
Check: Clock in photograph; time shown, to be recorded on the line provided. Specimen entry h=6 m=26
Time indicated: h=5 m=24
